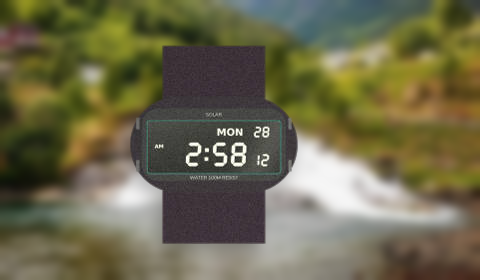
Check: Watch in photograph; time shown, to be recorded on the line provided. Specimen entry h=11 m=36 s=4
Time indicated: h=2 m=58 s=12
